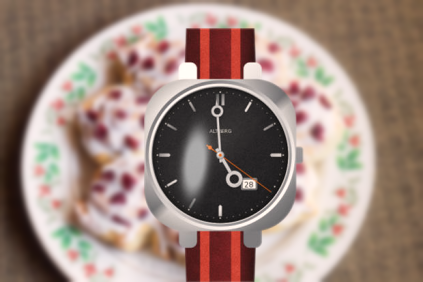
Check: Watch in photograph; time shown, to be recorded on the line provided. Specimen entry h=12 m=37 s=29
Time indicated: h=4 m=59 s=21
